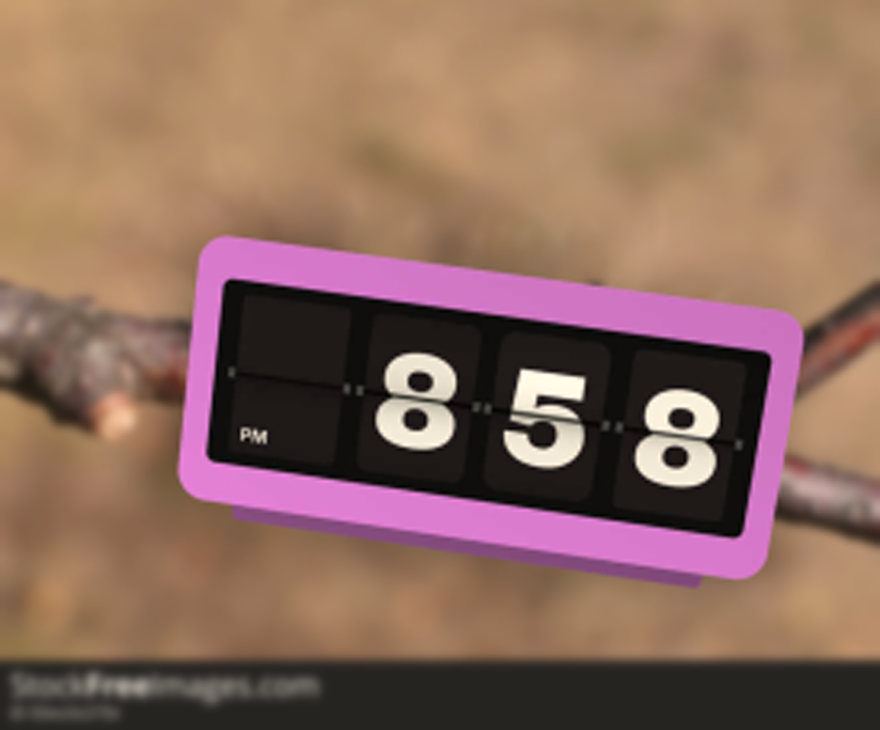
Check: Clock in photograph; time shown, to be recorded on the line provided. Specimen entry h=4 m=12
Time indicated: h=8 m=58
